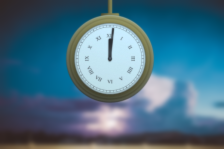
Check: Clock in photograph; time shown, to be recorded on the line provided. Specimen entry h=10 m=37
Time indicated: h=12 m=1
